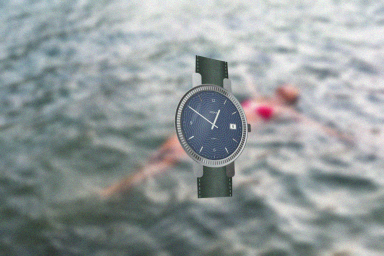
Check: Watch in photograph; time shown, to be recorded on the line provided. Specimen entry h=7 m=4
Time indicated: h=12 m=50
